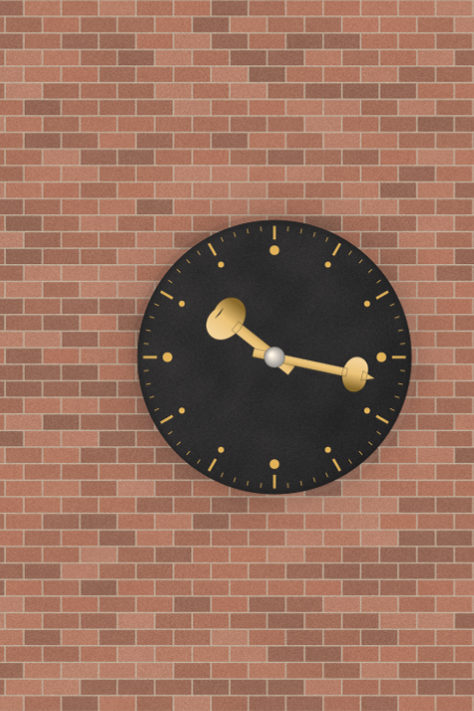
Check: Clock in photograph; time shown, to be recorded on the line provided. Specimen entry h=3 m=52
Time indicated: h=10 m=17
